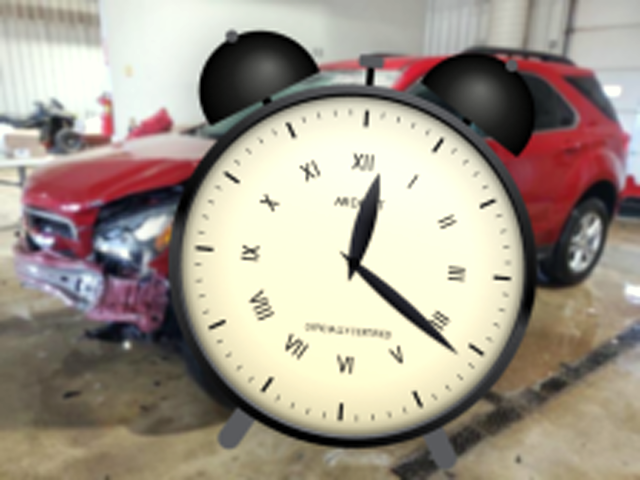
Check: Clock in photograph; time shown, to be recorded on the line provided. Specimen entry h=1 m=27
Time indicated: h=12 m=21
